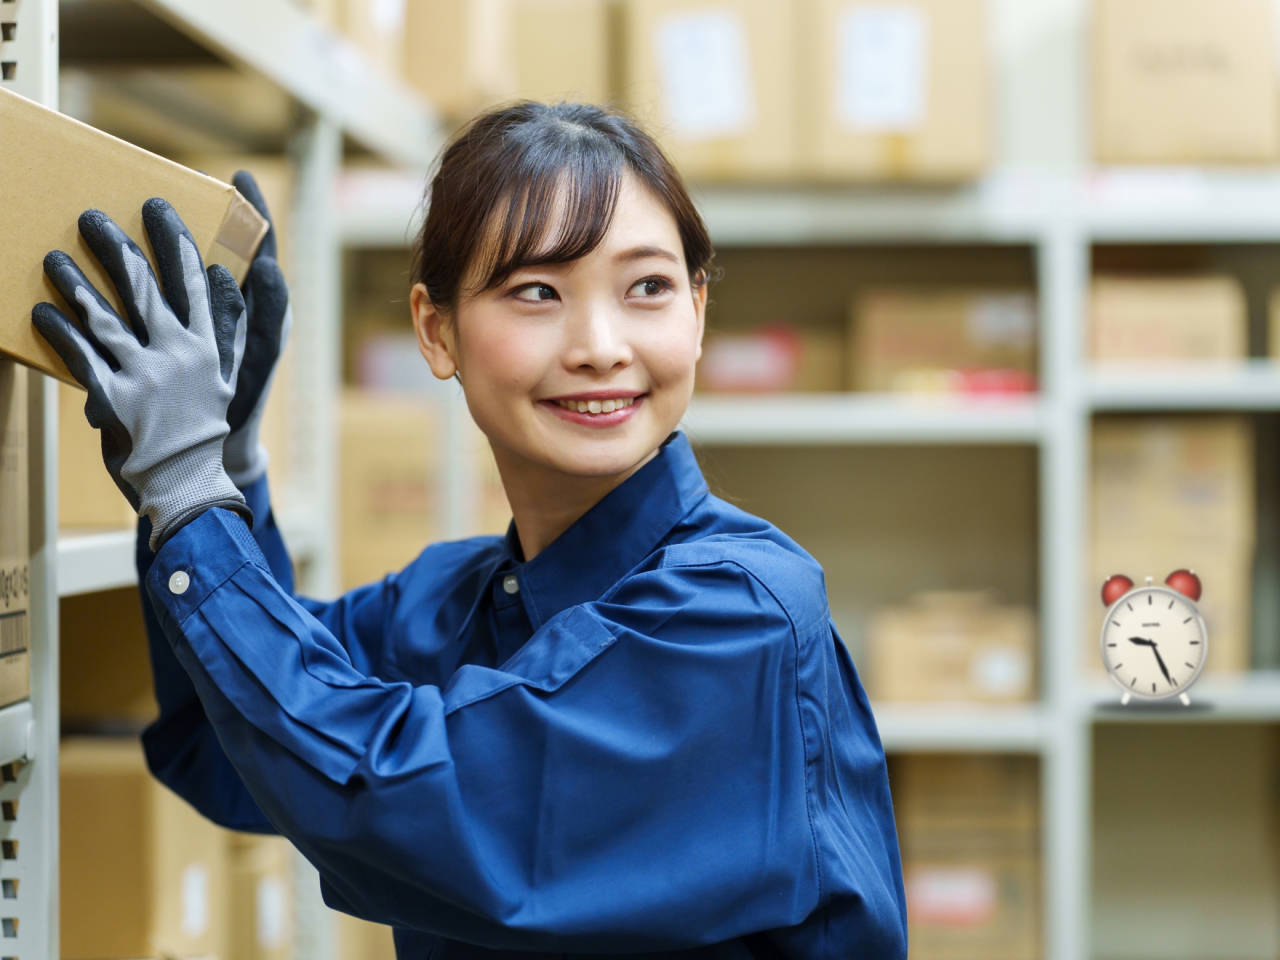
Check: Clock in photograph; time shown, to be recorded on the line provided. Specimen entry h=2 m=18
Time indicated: h=9 m=26
